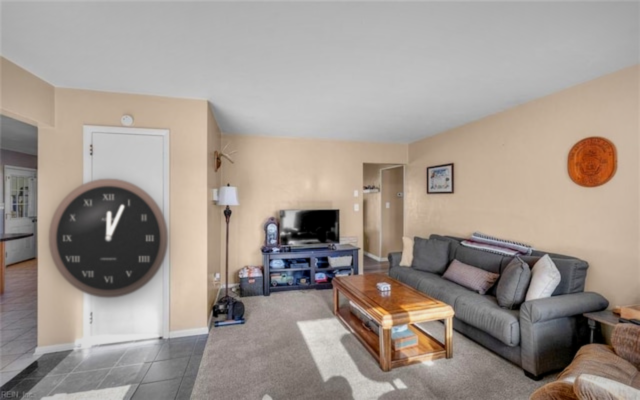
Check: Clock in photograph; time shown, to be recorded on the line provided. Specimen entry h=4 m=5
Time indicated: h=12 m=4
